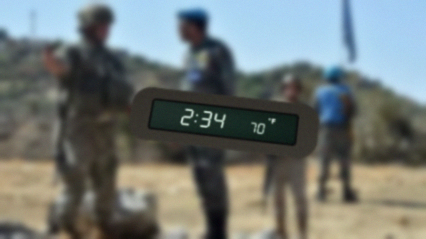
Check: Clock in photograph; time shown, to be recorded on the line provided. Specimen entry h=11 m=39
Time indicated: h=2 m=34
